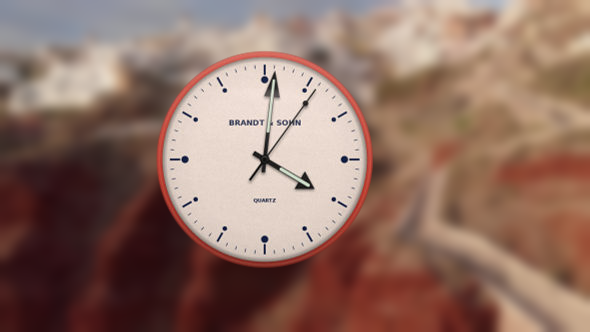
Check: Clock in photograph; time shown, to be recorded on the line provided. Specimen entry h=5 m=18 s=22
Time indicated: h=4 m=1 s=6
